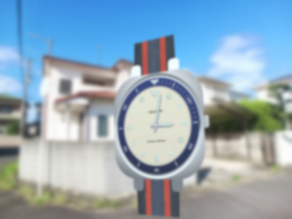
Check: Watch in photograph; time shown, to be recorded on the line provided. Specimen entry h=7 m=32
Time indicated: h=3 m=2
